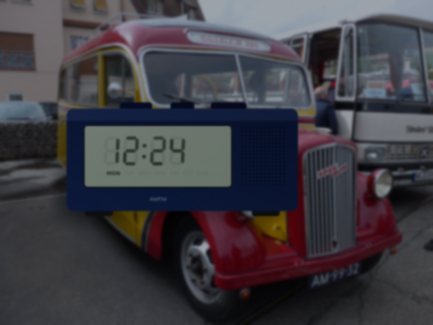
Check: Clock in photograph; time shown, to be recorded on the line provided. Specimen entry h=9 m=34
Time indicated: h=12 m=24
